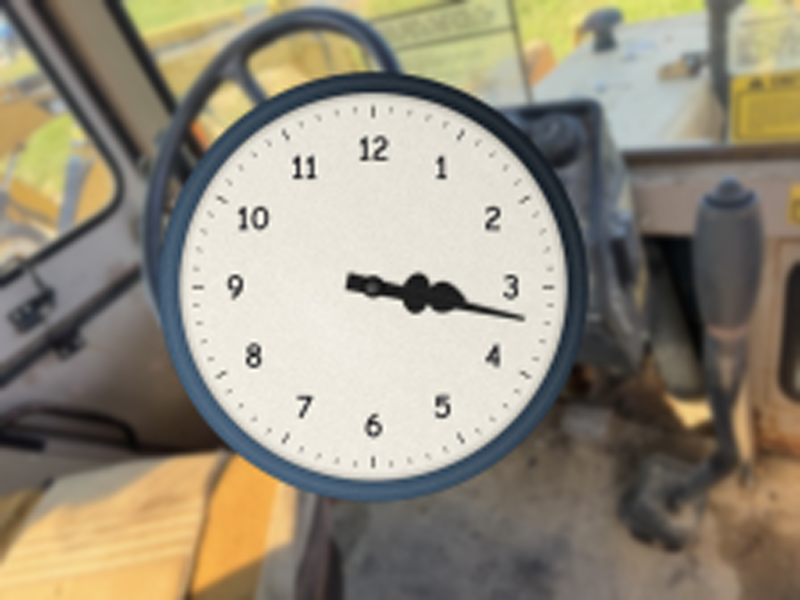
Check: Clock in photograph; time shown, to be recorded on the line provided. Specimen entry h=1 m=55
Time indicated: h=3 m=17
